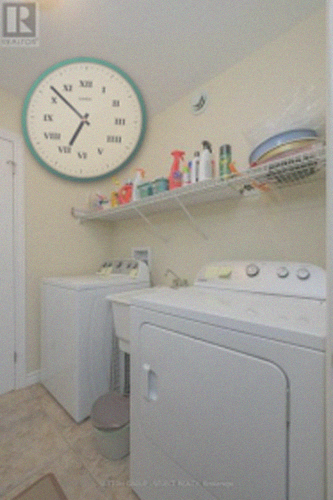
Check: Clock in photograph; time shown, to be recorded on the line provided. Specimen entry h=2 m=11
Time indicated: h=6 m=52
